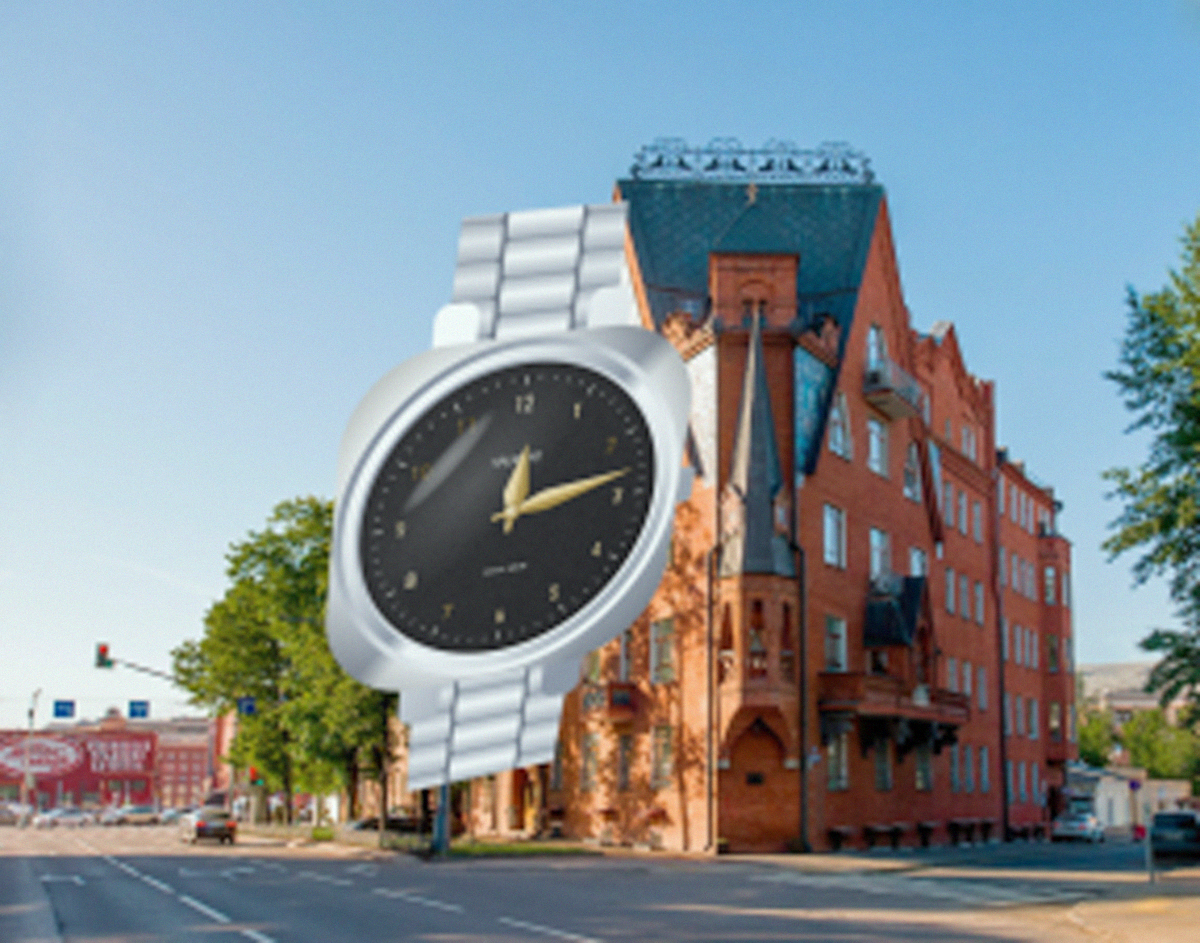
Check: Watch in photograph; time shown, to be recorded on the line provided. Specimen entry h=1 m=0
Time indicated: h=12 m=13
